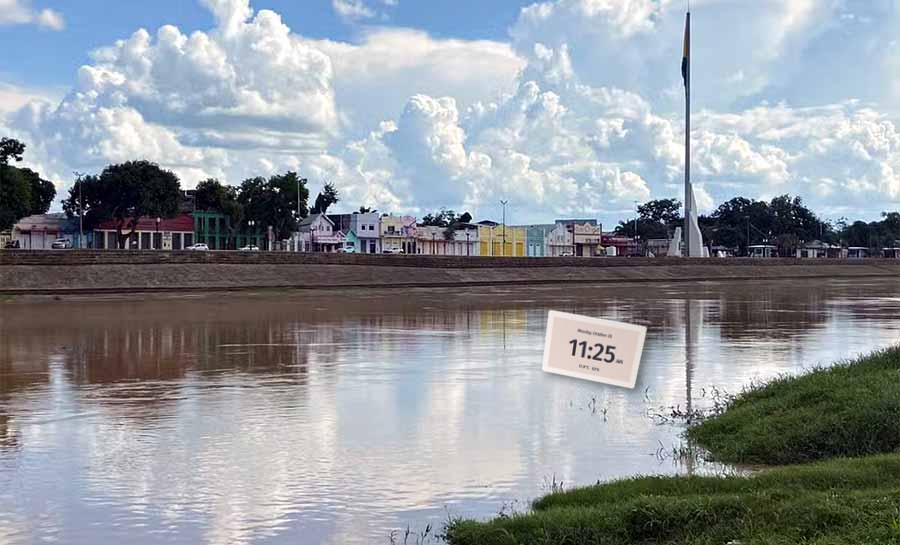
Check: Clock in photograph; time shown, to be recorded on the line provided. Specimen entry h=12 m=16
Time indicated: h=11 m=25
